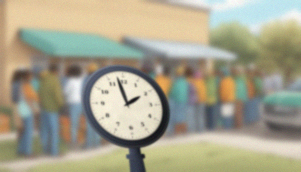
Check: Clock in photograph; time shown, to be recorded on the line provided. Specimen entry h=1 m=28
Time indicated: h=1 m=58
